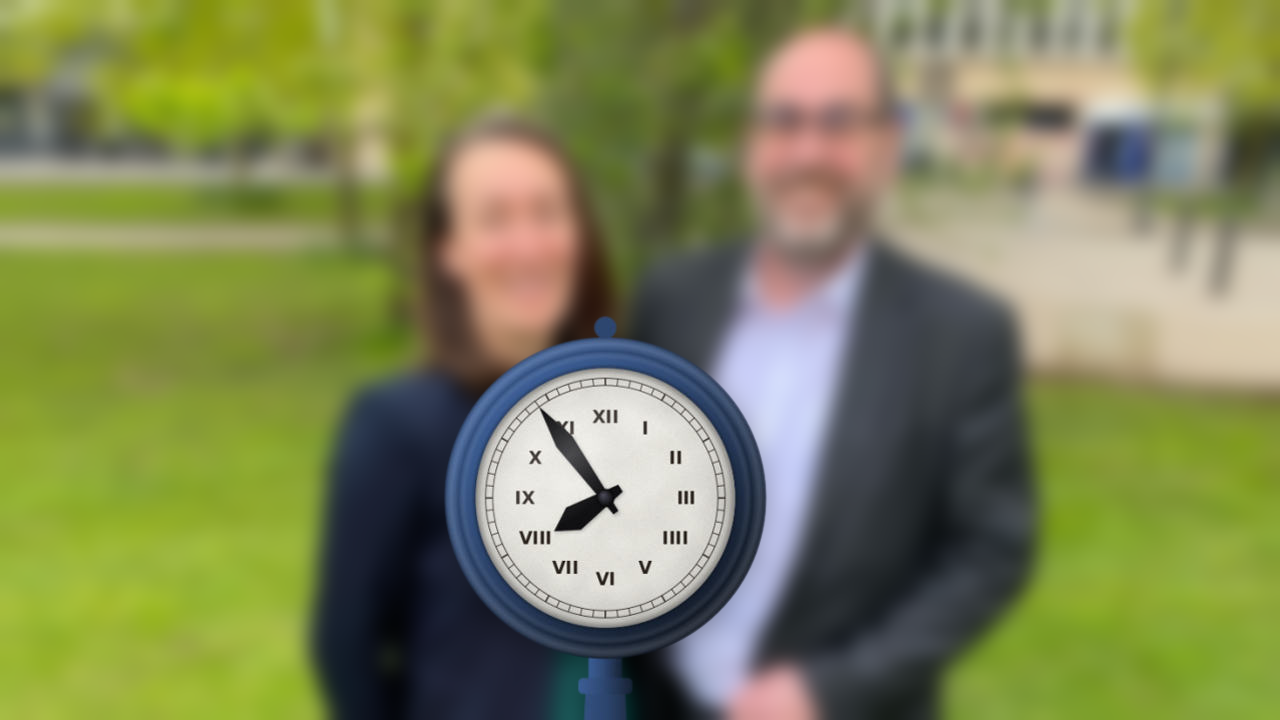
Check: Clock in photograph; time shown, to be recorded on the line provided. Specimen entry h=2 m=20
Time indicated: h=7 m=54
